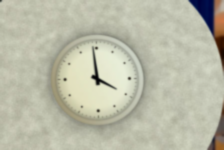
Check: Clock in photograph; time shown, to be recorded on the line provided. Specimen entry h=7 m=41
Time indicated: h=3 m=59
